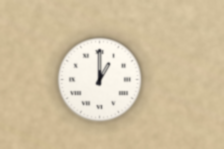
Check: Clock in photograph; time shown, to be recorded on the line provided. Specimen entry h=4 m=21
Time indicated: h=1 m=0
